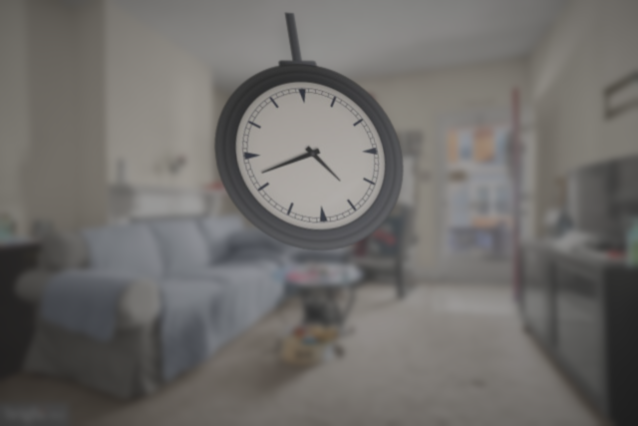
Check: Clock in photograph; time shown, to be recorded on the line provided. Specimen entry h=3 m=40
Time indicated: h=4 m=42
